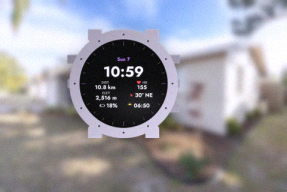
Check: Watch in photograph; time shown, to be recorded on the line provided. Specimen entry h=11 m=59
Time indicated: h=10 m=59
